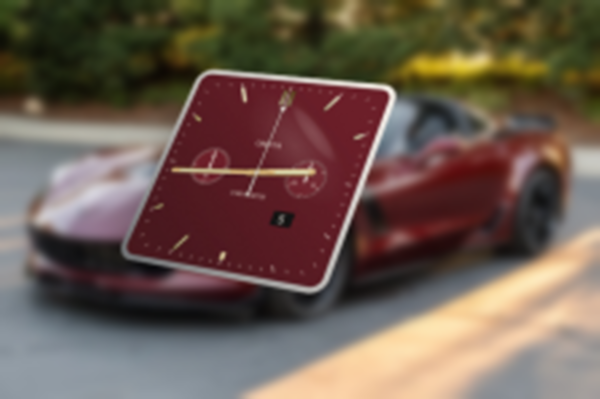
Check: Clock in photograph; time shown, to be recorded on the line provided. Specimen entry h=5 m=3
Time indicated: h=2 m=44
